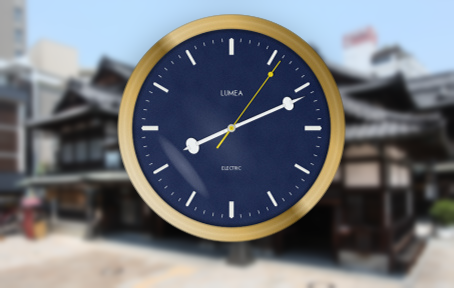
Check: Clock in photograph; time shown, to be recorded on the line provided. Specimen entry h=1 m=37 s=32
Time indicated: h=8 m=11 s=6
